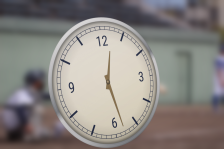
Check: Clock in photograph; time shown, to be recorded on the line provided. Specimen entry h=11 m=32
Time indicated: h=12 m=28
